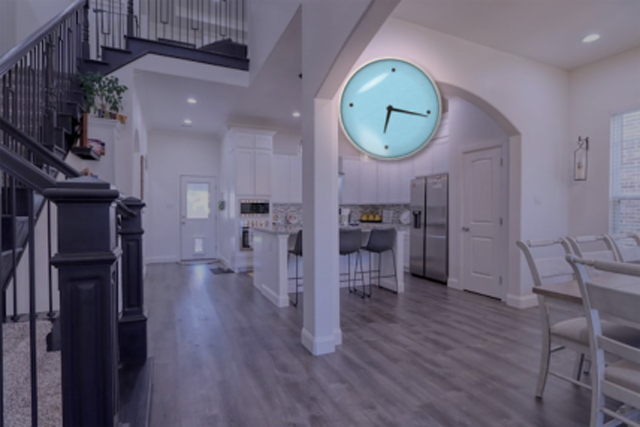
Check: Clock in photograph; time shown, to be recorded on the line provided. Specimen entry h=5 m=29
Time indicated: h=6 m=16
